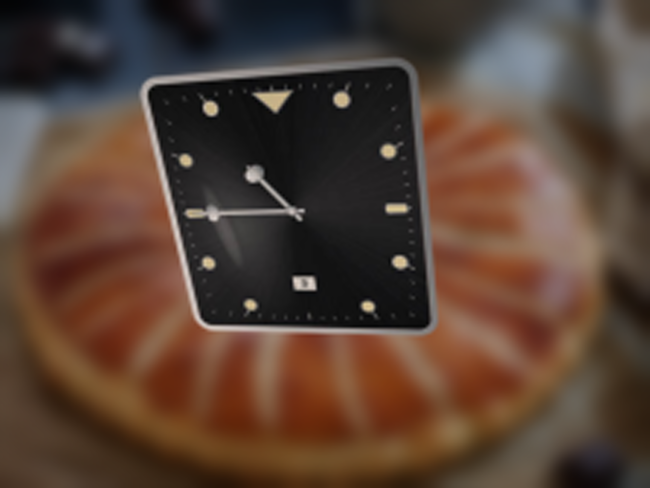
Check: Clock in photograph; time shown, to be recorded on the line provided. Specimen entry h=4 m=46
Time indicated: h=10 m=45
